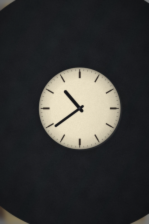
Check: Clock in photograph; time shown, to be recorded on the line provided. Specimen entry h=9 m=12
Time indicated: h=10 m=39
